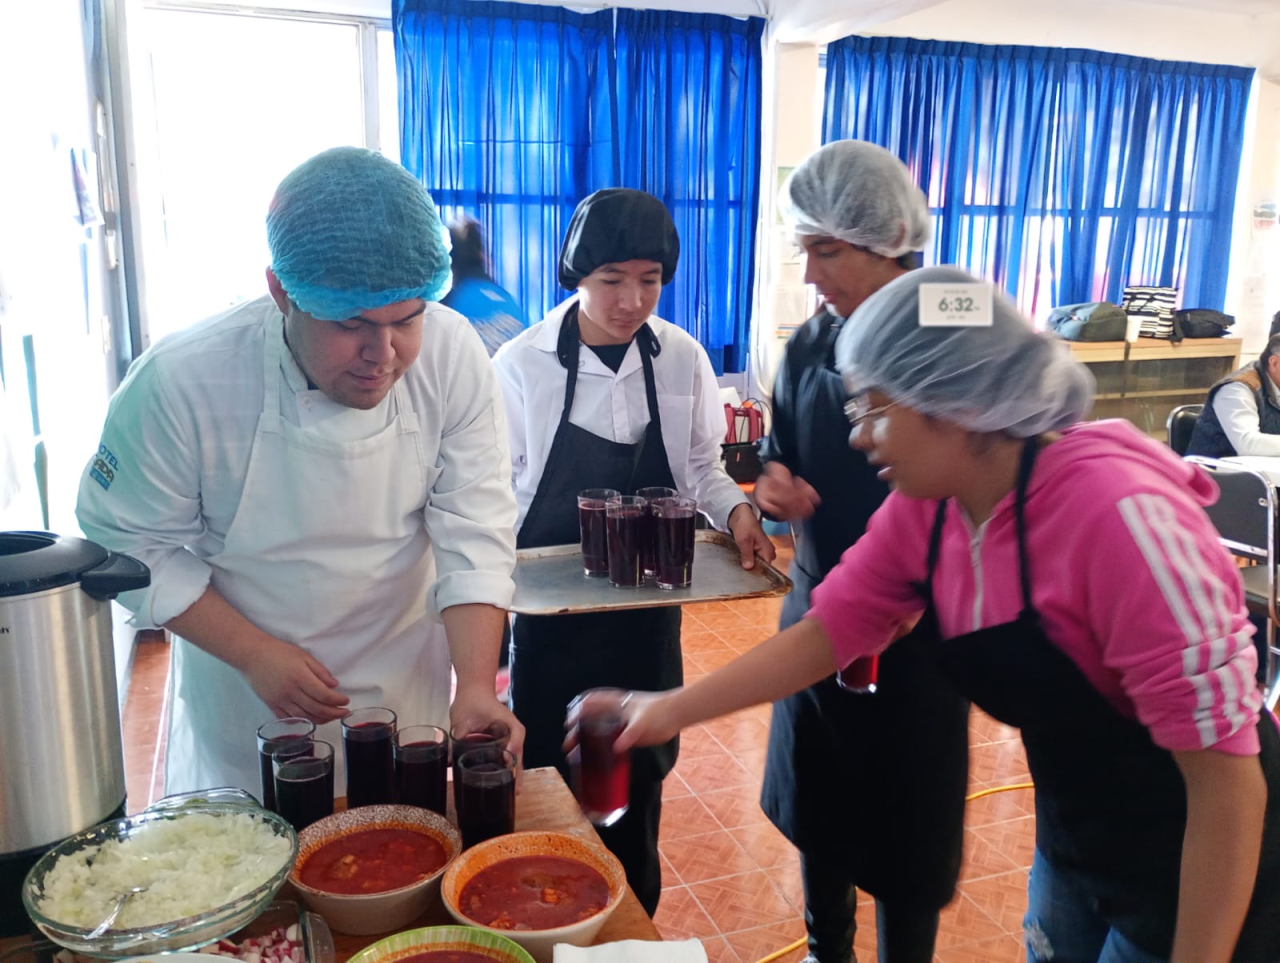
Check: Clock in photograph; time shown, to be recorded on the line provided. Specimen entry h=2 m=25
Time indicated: h=6 m=32
